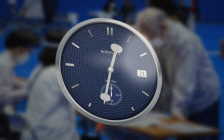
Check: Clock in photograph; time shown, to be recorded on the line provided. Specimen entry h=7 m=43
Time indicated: h=12 m=32
